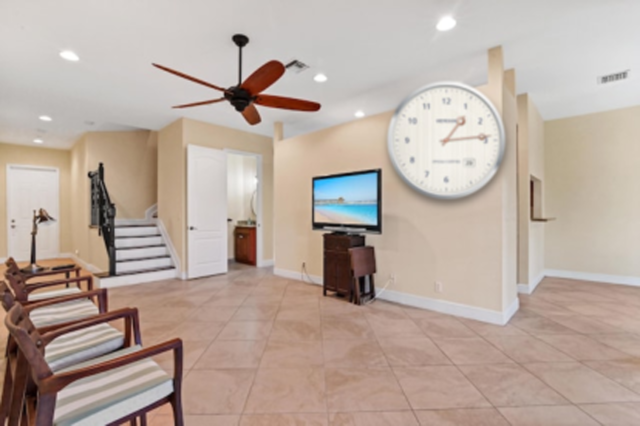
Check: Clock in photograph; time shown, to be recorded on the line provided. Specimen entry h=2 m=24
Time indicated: h=1 m=14
